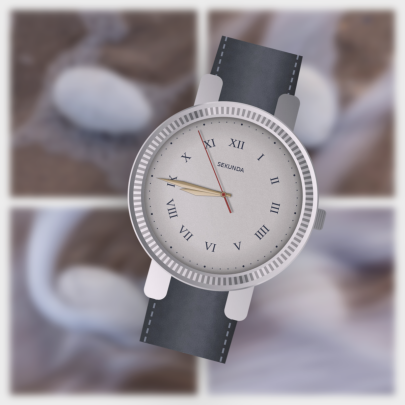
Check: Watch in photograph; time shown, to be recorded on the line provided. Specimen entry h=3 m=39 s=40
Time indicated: h=8 m=44 s=54
